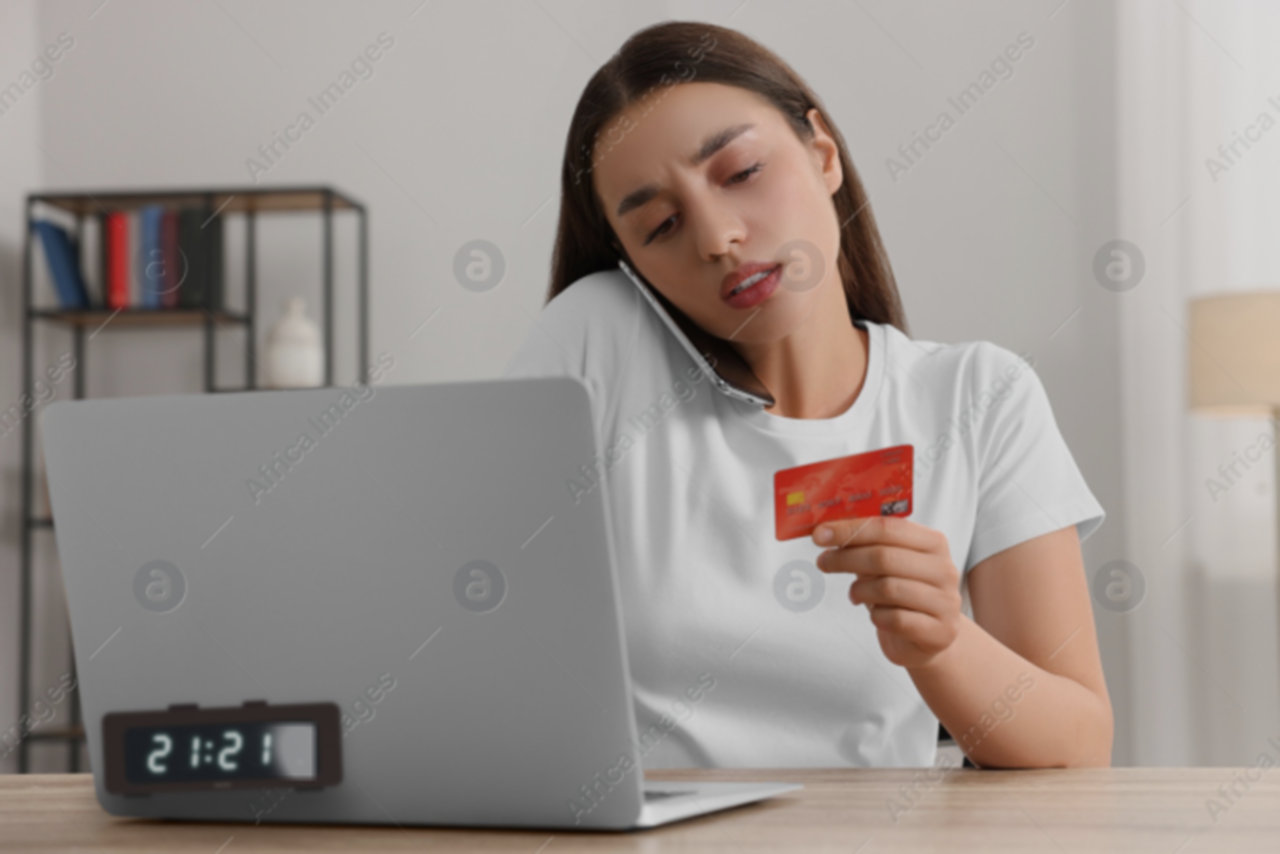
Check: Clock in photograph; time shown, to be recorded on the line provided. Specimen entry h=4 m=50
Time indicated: h=21 m=21
